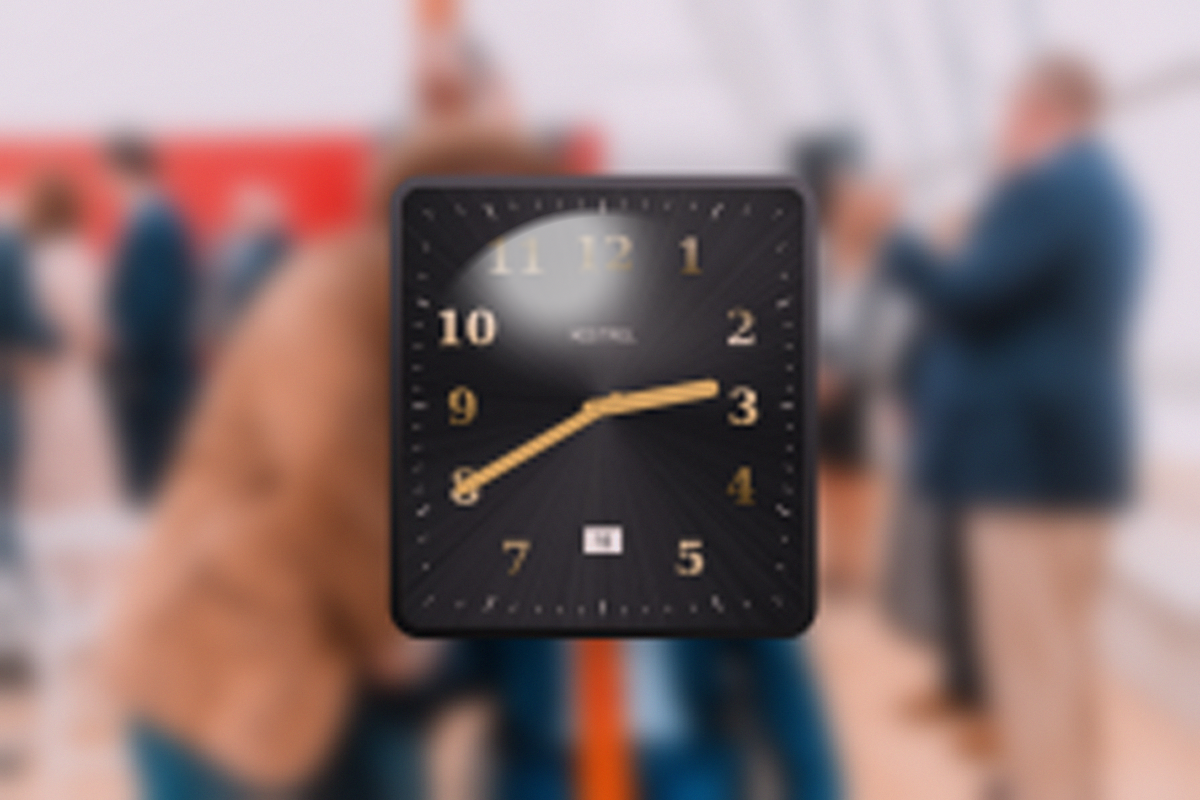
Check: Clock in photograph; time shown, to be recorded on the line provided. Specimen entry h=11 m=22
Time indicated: h=2 m=40
